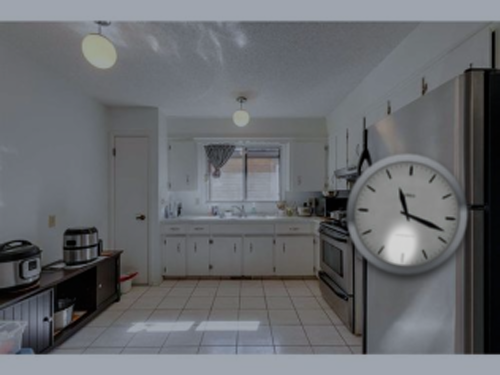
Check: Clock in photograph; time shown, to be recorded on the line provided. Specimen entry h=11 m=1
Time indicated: h=11 m=18
